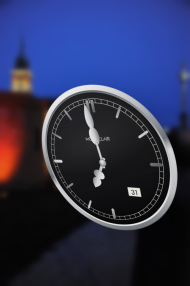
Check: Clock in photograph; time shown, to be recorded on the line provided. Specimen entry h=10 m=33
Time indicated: h=6 m=59
